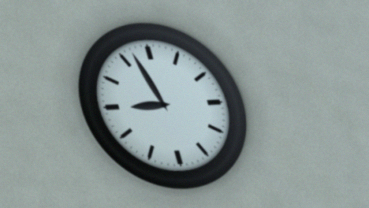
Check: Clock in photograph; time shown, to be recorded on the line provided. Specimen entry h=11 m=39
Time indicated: h=8 m=57
